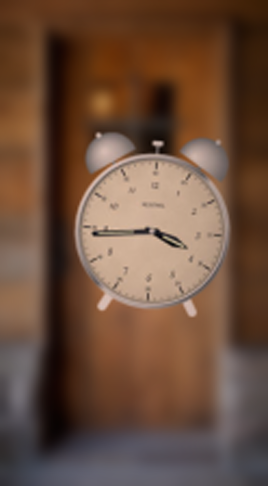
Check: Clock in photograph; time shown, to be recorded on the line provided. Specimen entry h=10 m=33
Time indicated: h=3 m=44
